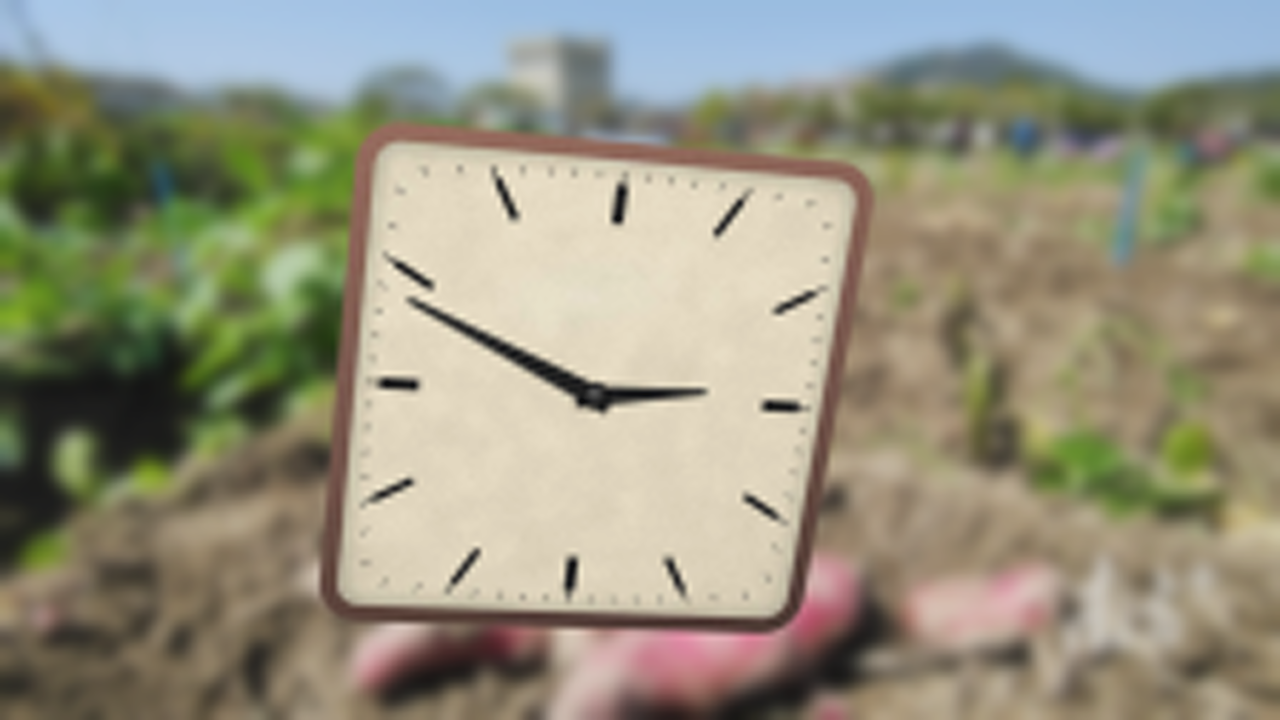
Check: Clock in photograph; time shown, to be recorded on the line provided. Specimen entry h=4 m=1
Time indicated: h=2 m=49
